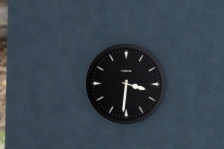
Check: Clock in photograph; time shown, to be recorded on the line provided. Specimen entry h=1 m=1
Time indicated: h=3 m=31
